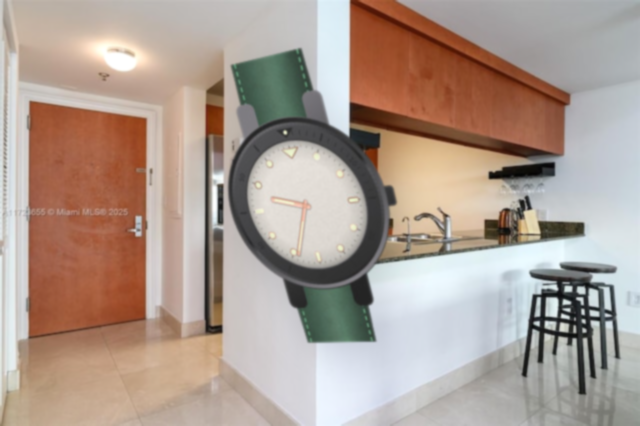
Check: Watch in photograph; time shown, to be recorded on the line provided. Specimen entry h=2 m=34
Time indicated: h=9 m=34
